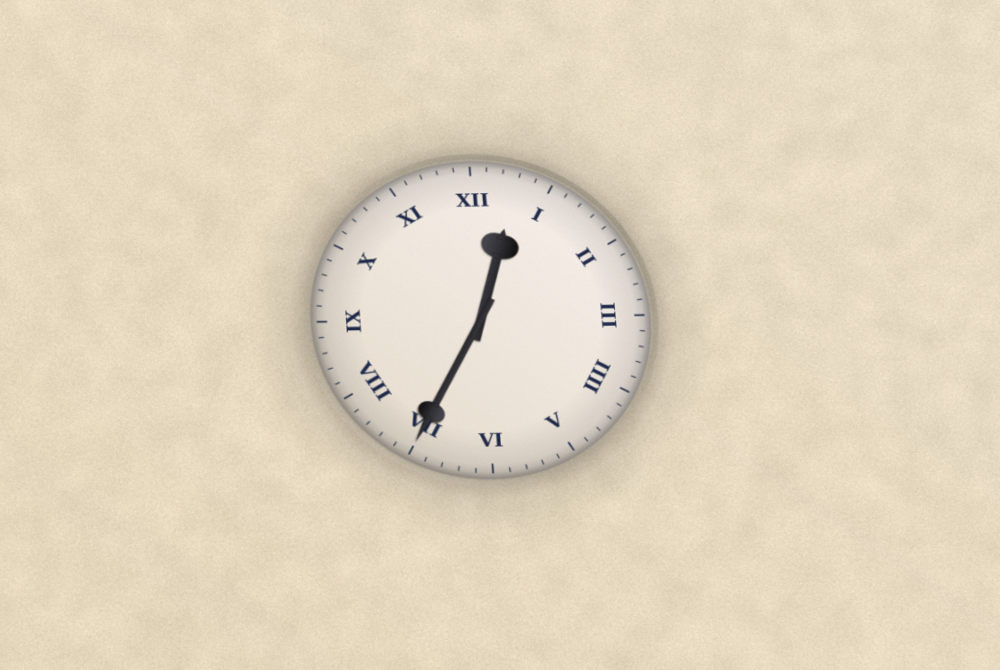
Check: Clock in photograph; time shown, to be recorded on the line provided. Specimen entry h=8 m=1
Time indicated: h=12 m=35
